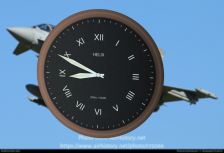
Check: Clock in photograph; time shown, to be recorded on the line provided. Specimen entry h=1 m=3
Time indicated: h=8 m=49
